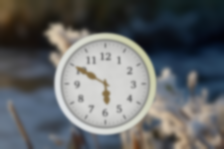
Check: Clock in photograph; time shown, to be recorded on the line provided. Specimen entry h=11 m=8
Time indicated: h=5 m=50
